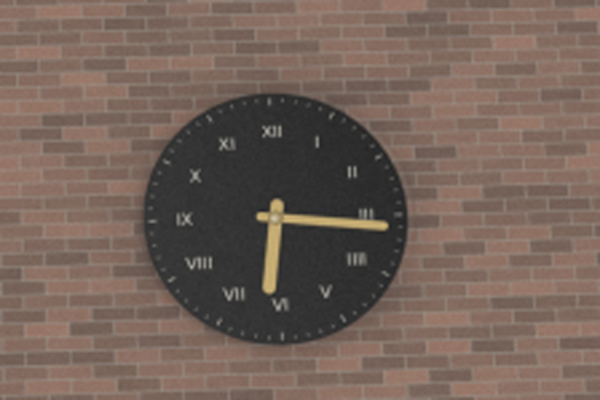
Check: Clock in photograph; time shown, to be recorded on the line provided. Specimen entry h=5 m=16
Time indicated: h=6 m=16
